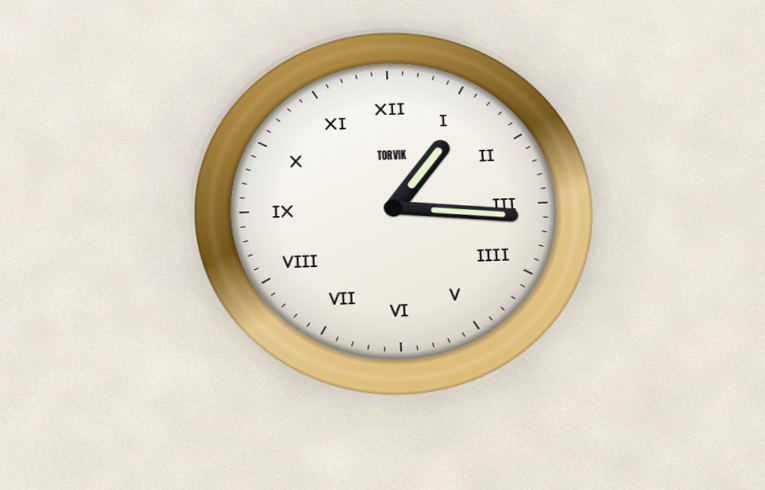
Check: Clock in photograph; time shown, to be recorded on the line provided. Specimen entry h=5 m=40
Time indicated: h=1 m=16
